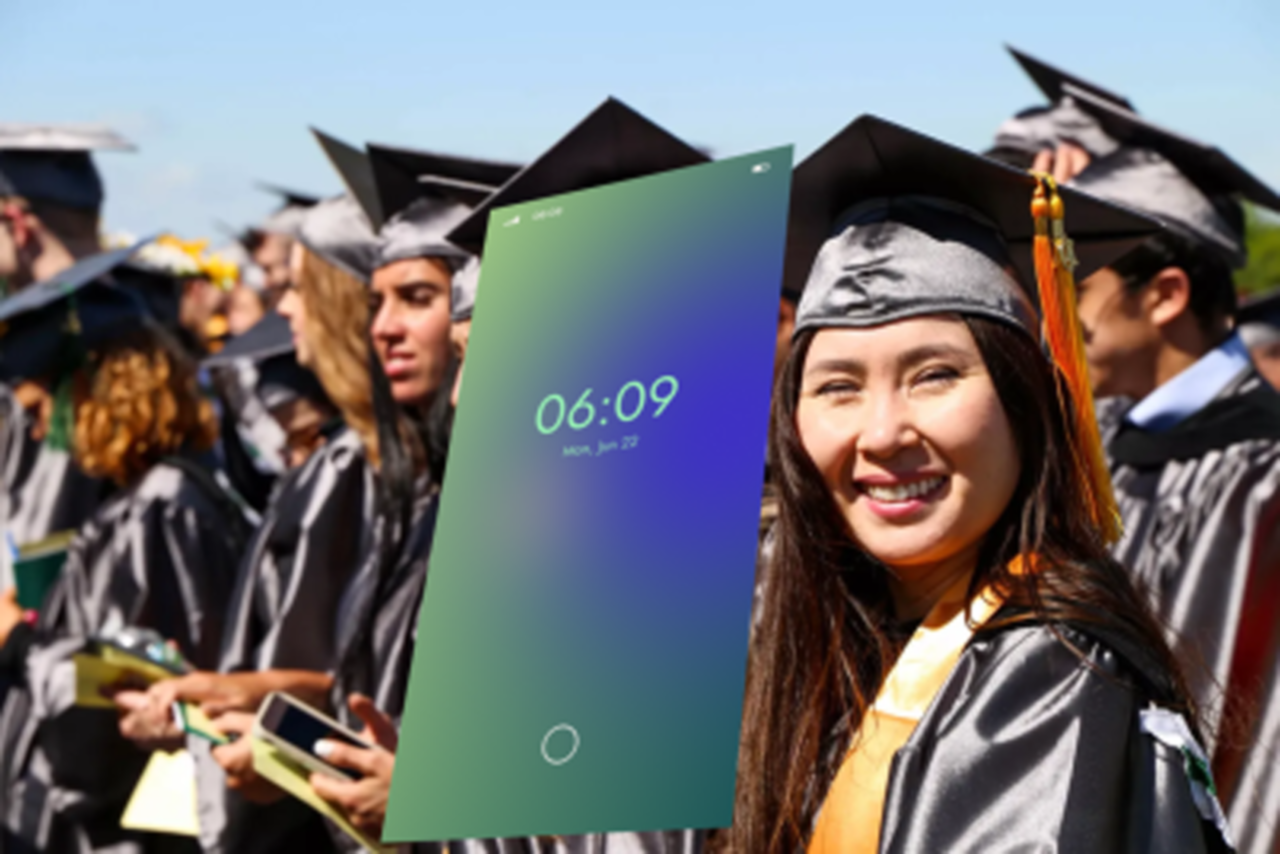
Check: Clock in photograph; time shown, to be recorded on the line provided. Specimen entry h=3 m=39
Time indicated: h=6 m=9
